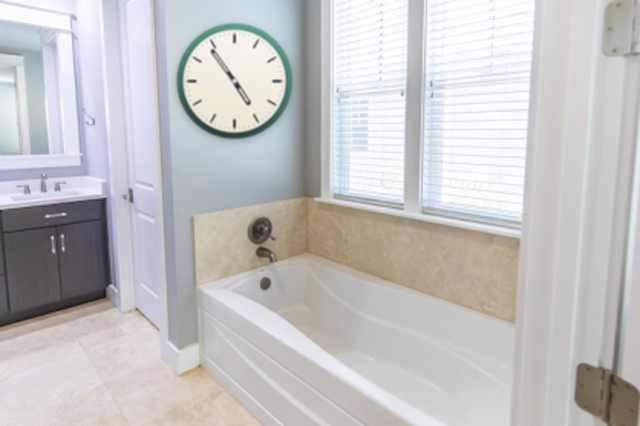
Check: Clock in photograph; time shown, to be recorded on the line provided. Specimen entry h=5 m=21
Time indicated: h=4 m=54
